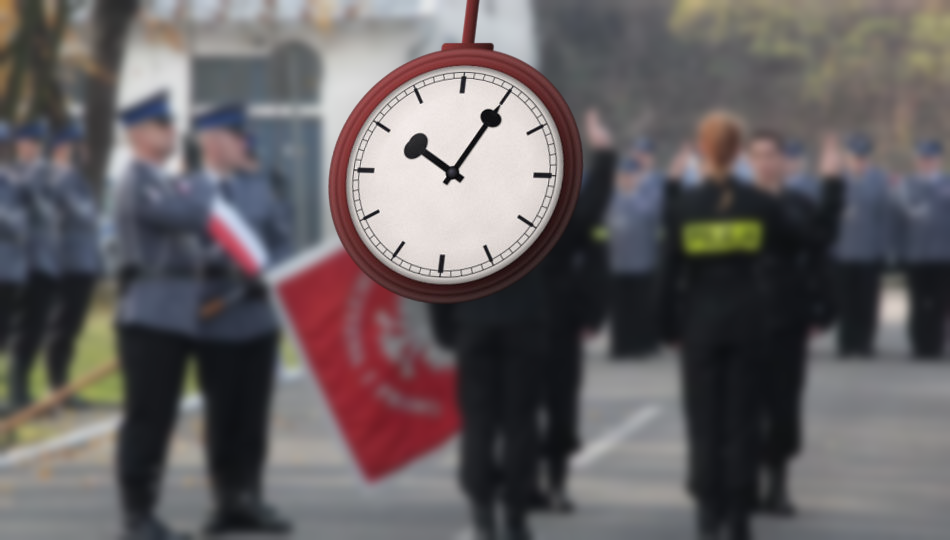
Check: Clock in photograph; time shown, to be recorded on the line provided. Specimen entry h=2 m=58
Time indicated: h=10 m=5
